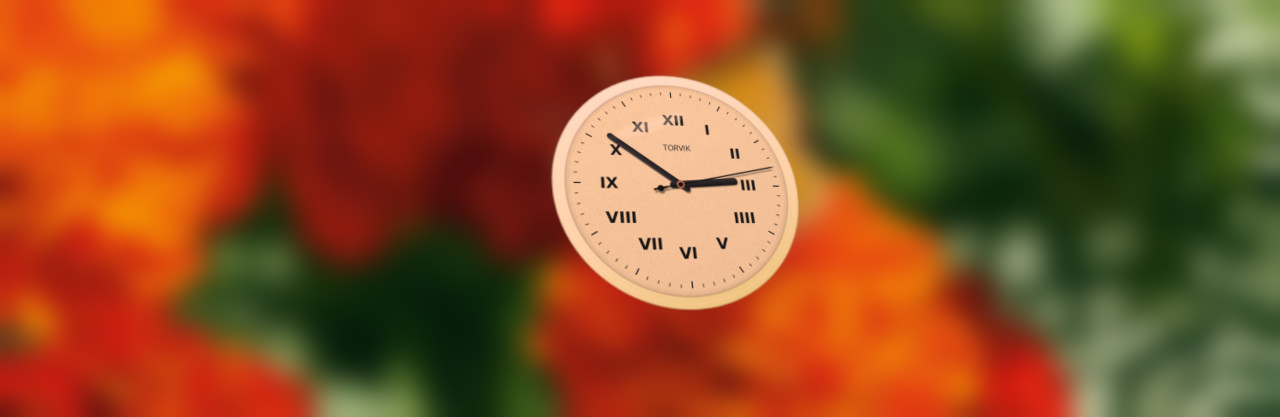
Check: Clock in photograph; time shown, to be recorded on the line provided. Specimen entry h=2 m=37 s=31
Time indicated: h=2 m=51 s=13
